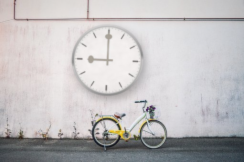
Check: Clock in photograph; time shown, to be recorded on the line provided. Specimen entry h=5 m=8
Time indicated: h=9 m=0
